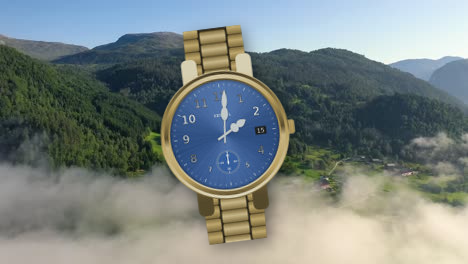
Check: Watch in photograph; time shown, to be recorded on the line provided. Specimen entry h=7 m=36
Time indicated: h=2 m=1
